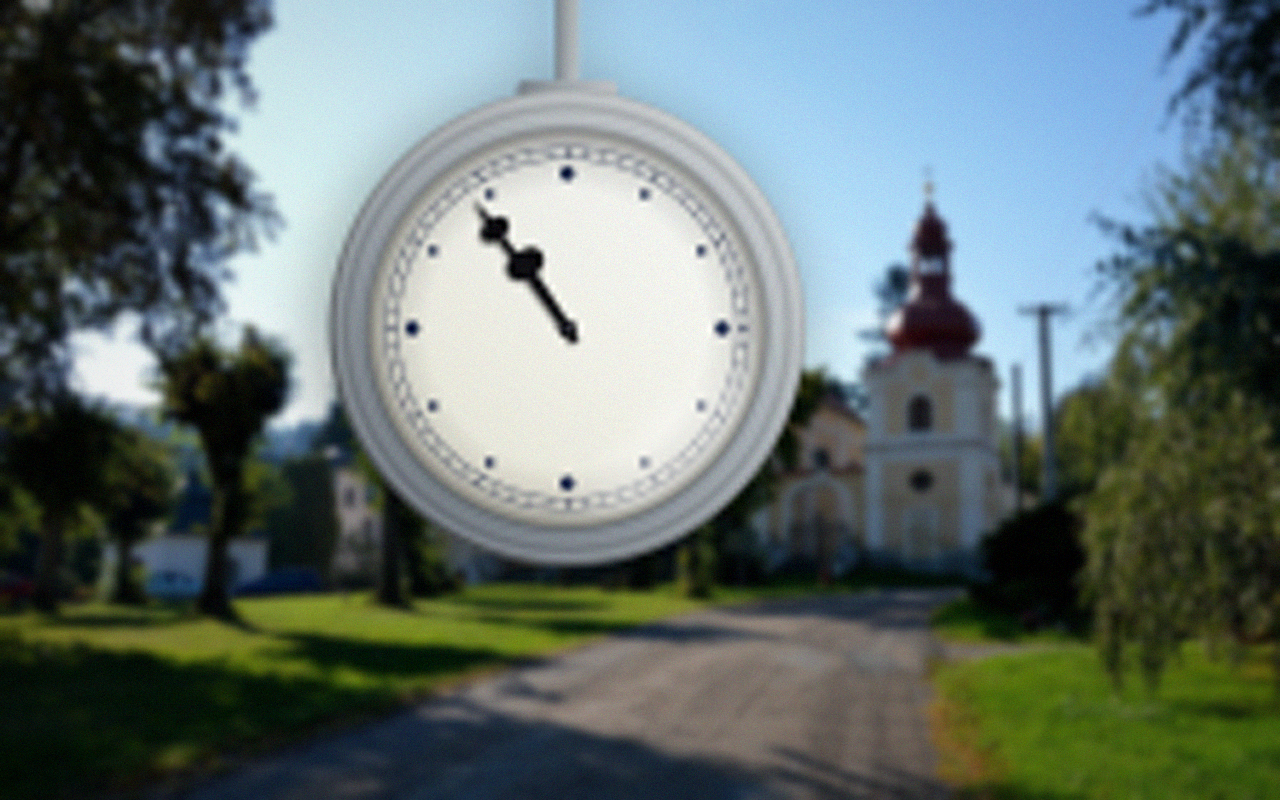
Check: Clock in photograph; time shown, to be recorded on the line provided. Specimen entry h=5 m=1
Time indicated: h=10 m=54
